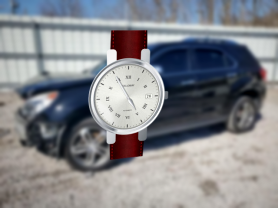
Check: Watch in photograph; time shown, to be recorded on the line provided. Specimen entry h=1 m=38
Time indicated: h=4 m=55
